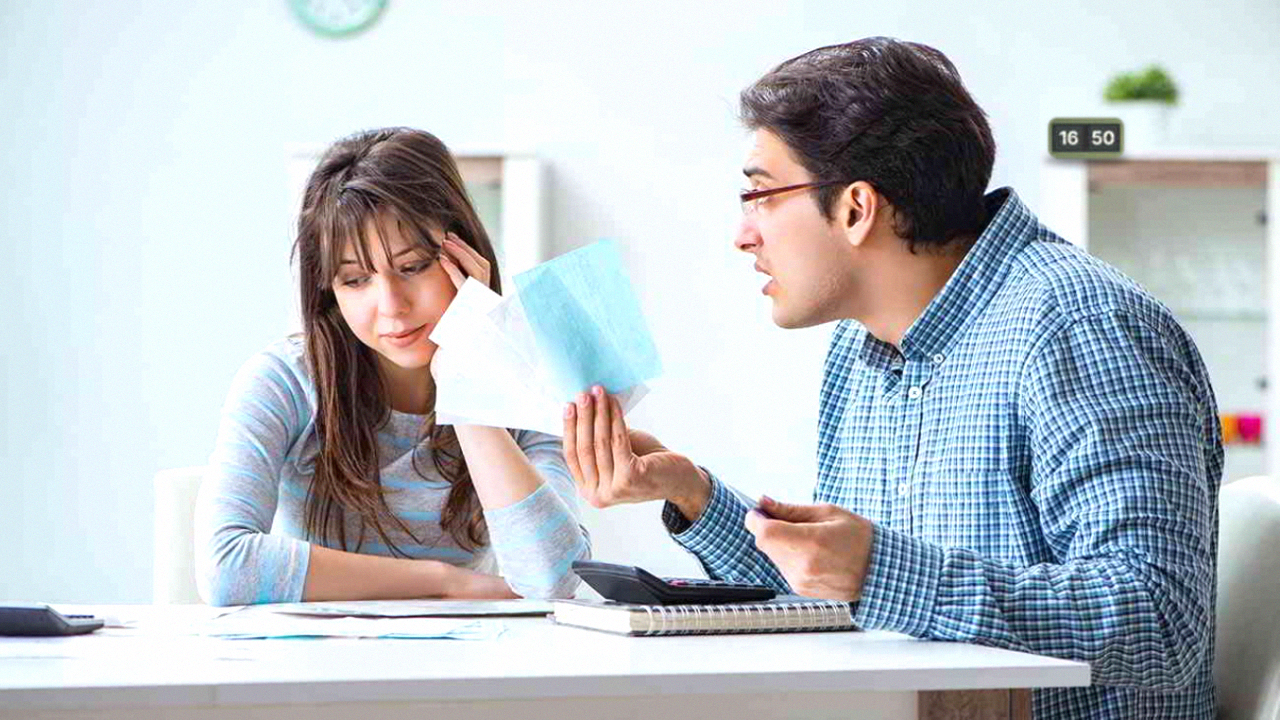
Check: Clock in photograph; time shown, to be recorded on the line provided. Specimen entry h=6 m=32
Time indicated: h=16 m=50
